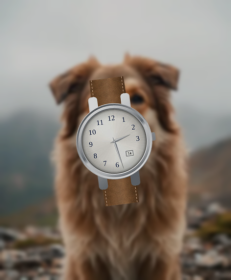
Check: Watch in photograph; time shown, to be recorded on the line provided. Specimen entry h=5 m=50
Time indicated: h=2 m=28
